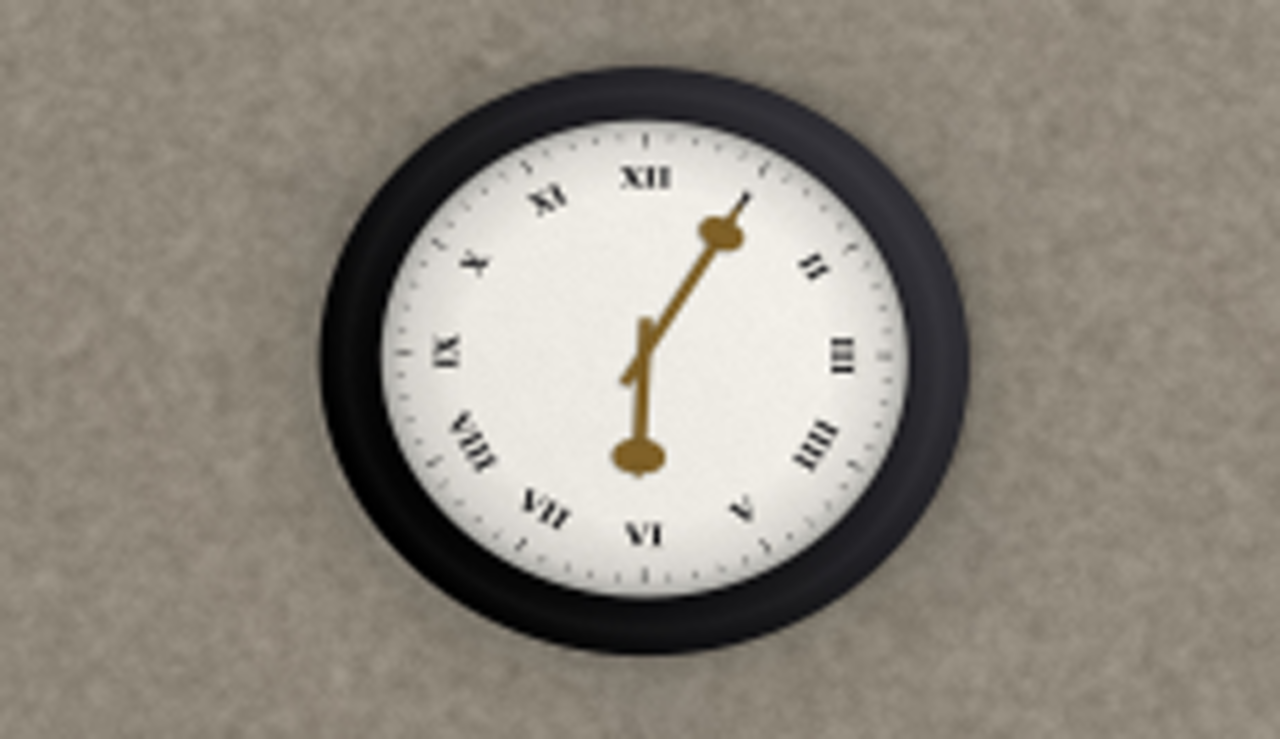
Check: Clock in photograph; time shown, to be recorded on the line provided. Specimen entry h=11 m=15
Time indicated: h=6 m=5
